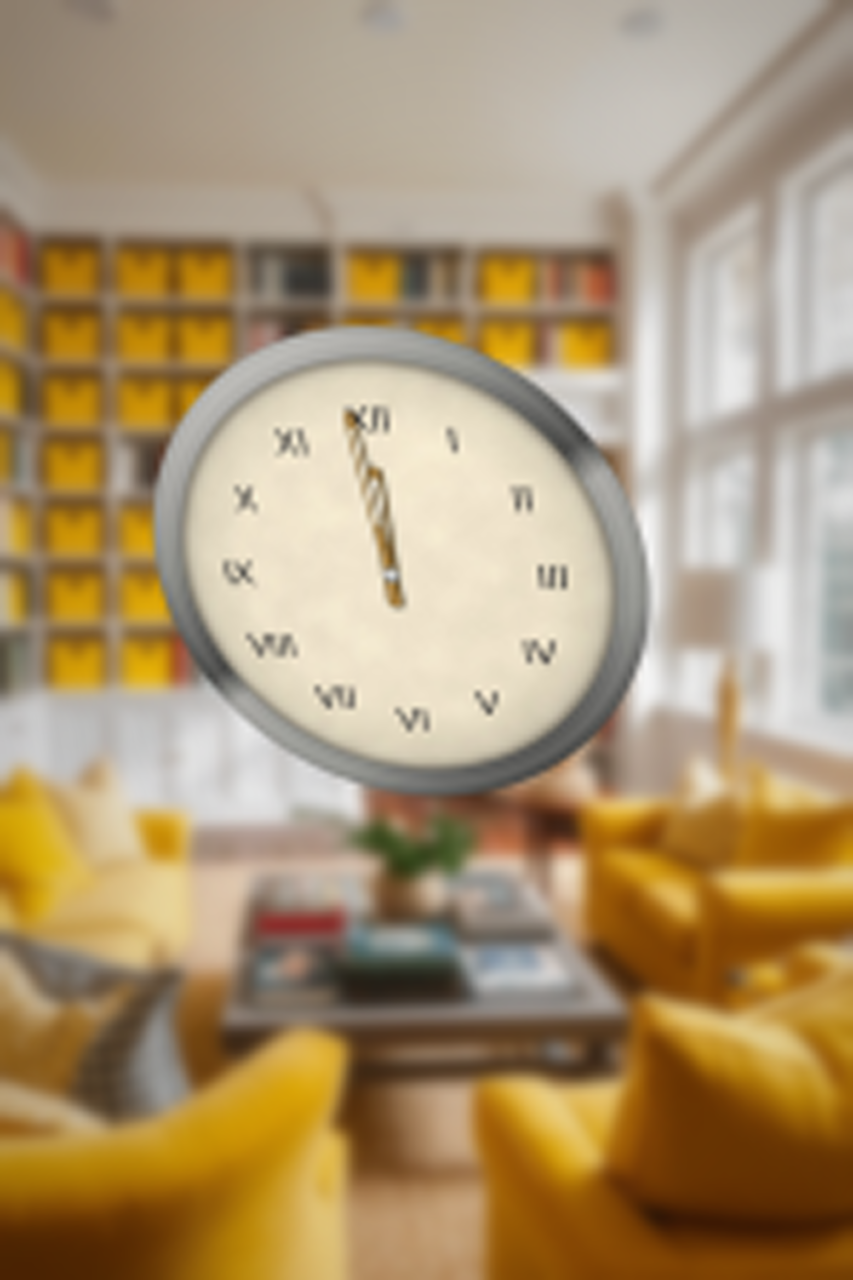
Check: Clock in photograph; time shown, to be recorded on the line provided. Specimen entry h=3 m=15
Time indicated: h=11 m=59
